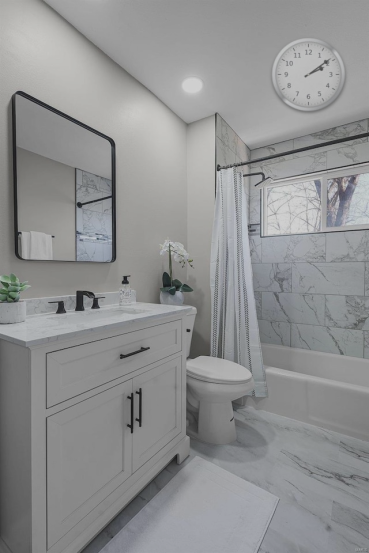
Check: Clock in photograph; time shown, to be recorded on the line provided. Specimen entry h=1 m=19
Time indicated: h=2 m=9
